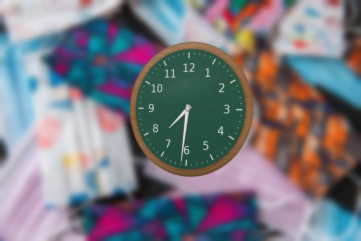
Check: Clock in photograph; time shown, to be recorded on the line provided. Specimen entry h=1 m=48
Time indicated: h=7 m=31
